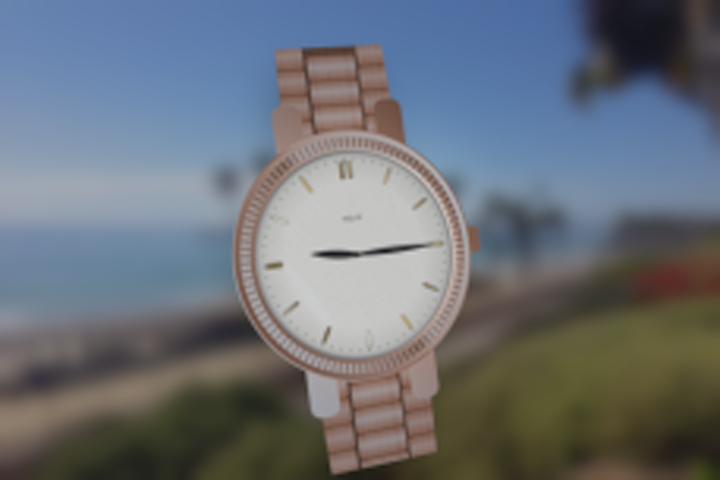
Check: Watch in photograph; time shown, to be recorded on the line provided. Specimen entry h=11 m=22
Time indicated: h=9 m=15
